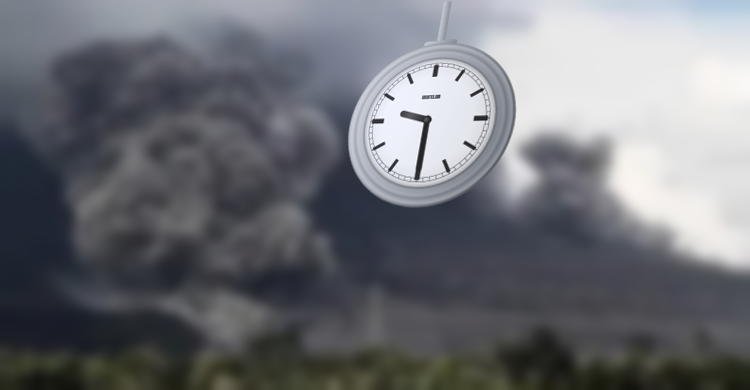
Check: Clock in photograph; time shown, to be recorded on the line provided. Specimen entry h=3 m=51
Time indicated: h=9 m=30
